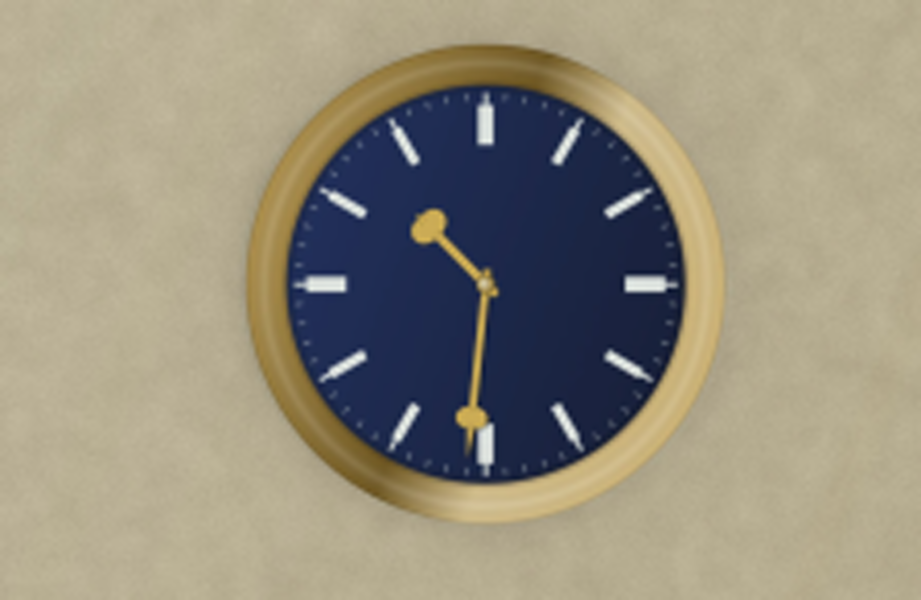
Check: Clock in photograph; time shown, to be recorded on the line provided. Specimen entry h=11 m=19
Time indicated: h=10 m=31
